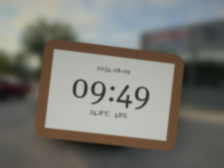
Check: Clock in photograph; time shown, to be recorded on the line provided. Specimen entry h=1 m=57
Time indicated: h=9 m=49
